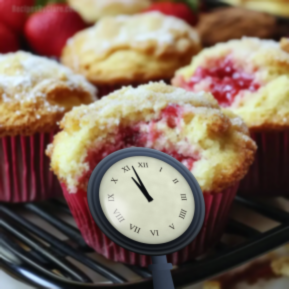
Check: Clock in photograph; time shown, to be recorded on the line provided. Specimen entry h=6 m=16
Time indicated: h=10 m=57
